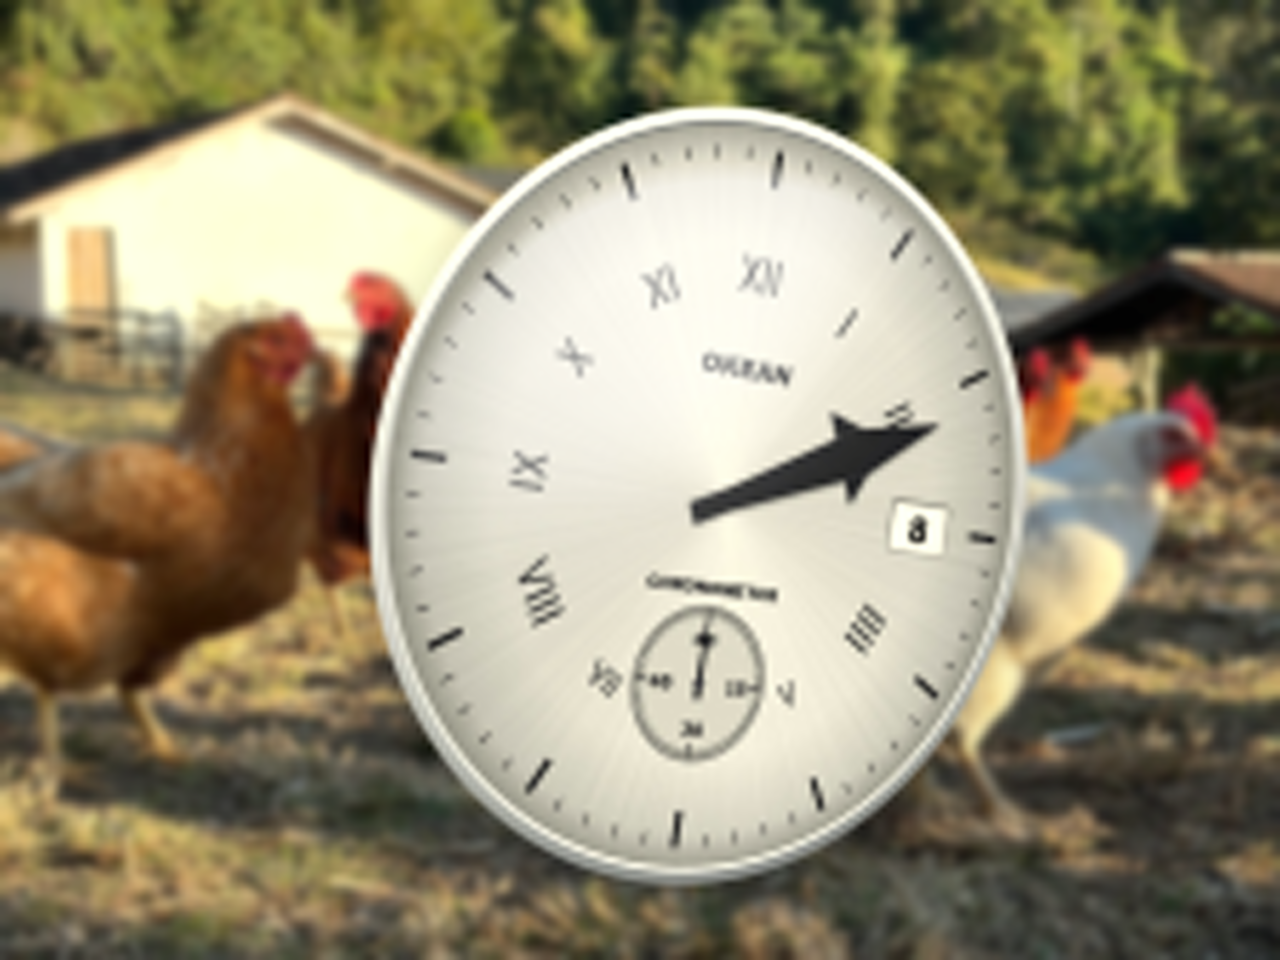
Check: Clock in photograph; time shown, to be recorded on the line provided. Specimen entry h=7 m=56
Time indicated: h=2 m=11
